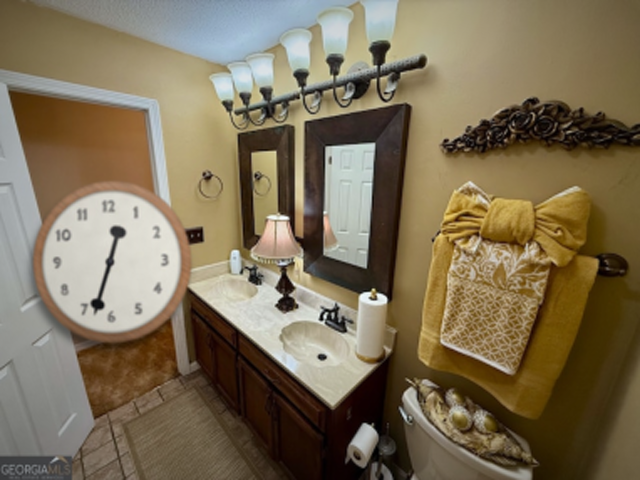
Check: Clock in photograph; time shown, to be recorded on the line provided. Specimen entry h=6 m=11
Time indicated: h=12 m=33
